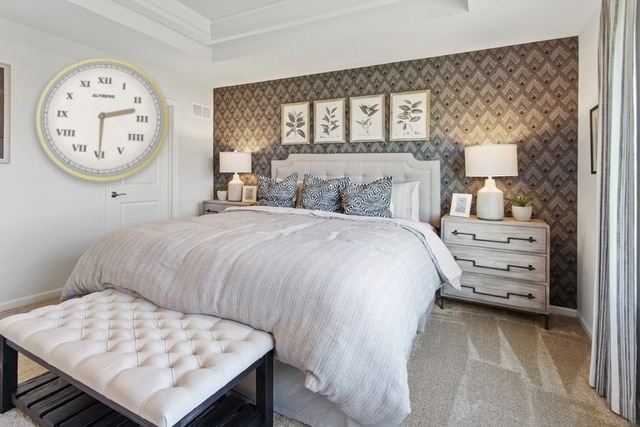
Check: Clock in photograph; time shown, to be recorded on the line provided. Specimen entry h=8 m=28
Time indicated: h=2 m=30
